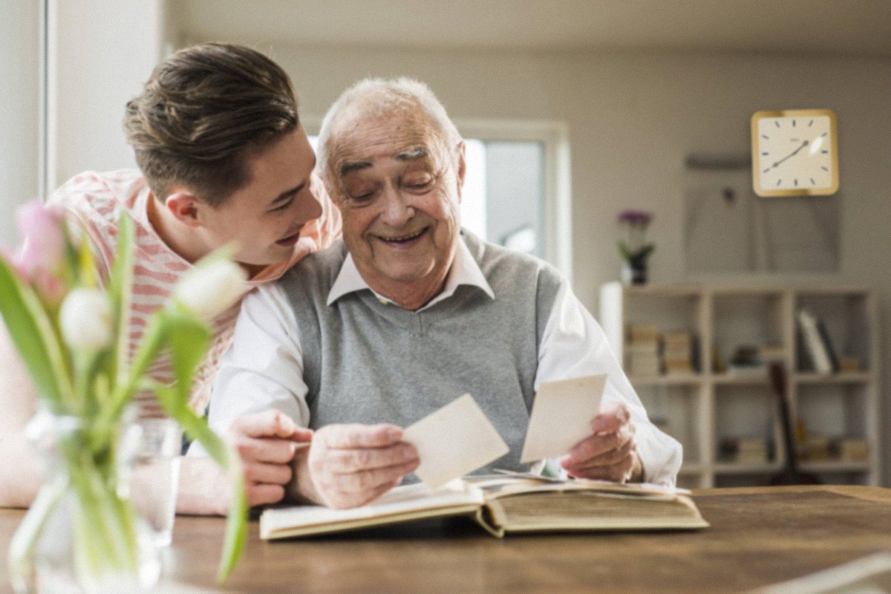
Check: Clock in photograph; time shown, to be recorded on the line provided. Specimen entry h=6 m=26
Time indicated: h=1 m=40
